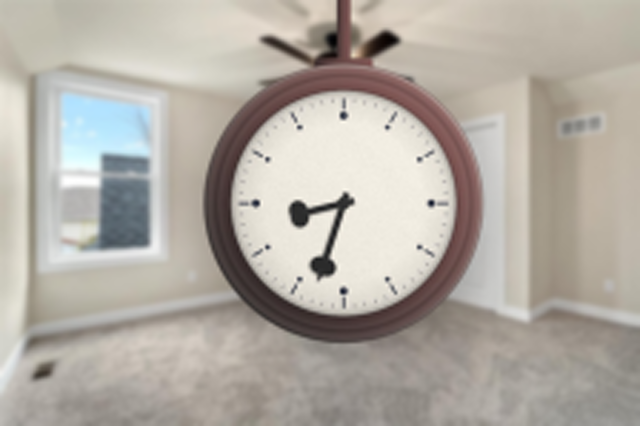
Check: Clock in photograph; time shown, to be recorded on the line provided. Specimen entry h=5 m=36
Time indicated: h=8 m=33
